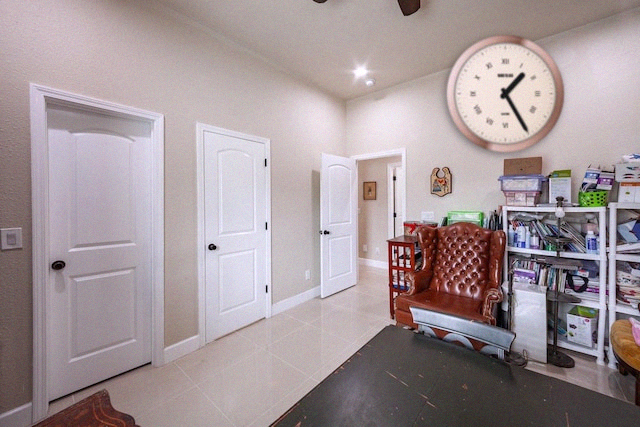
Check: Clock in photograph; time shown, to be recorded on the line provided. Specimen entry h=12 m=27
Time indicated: h=1 m=25
